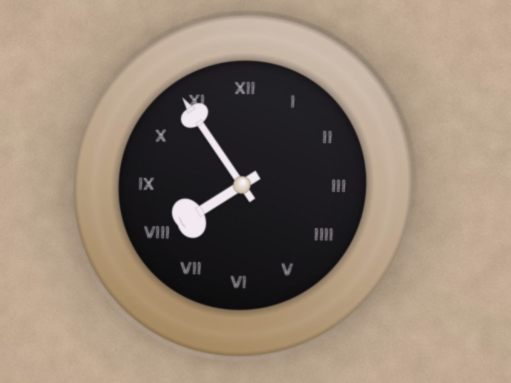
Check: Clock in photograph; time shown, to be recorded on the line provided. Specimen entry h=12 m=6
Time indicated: h=7 m=54
